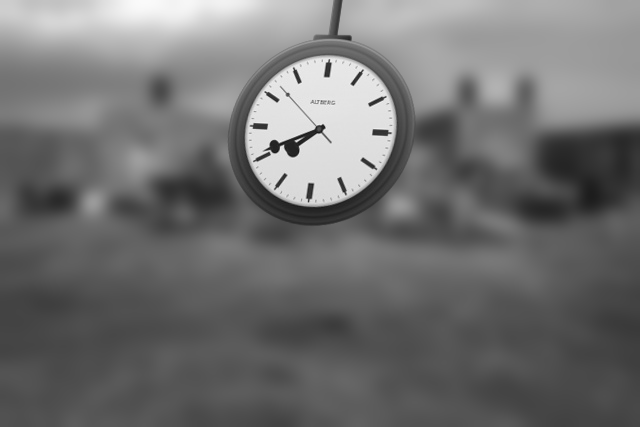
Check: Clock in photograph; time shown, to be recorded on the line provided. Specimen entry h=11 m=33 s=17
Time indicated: h=7 m=40 s=52
